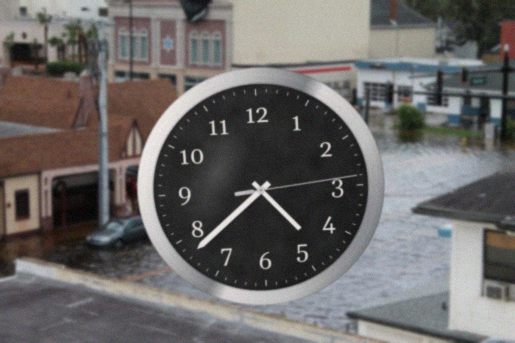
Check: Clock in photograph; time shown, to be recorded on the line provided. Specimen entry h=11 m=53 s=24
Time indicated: h=4 m=38 s=14
